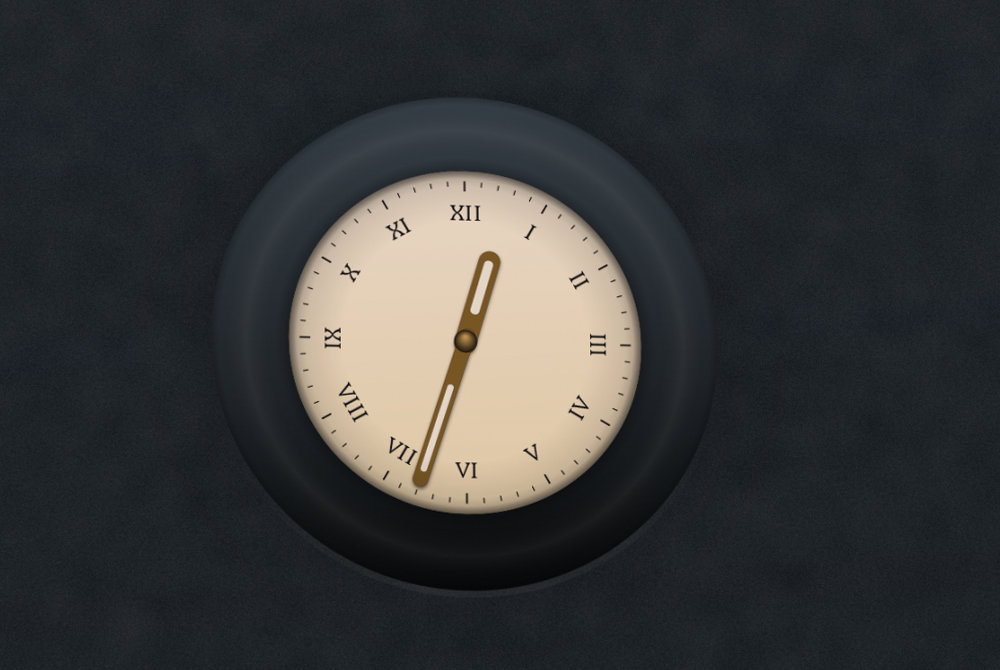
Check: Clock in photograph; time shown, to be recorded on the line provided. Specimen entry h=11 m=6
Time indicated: h=12 m=33
